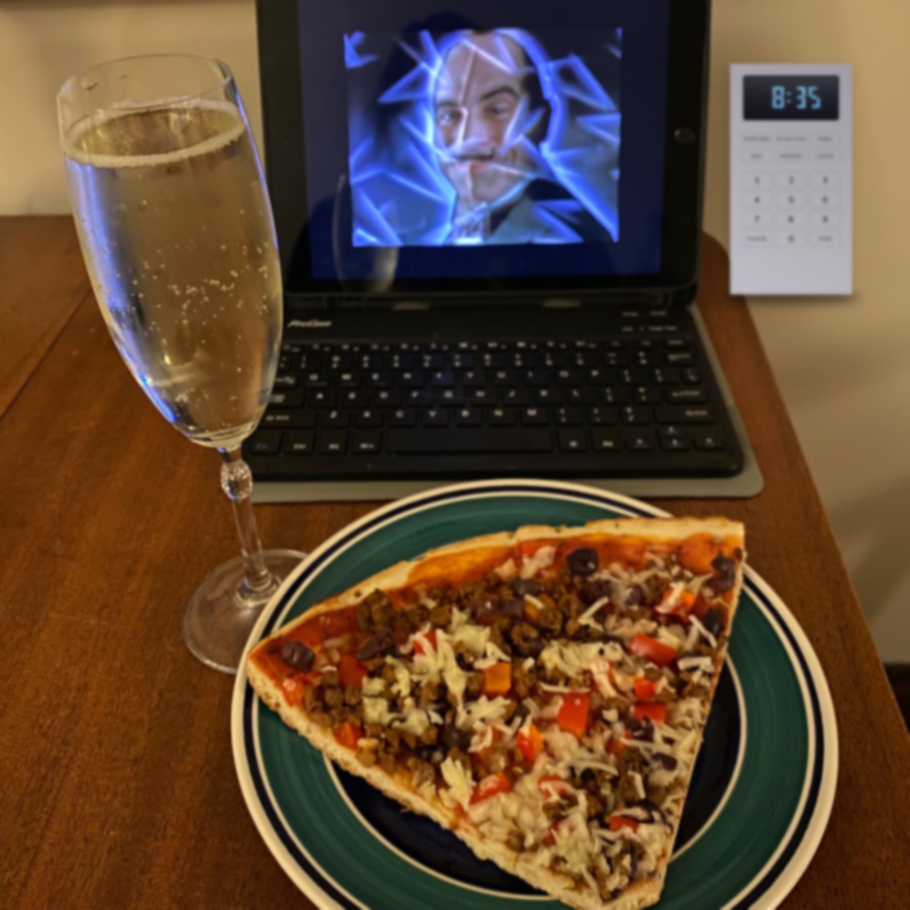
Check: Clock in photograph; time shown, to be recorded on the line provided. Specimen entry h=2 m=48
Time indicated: h=8 m=35
